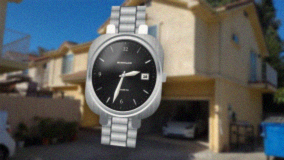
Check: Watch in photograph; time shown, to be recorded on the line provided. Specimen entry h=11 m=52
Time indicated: h=2 m=33
